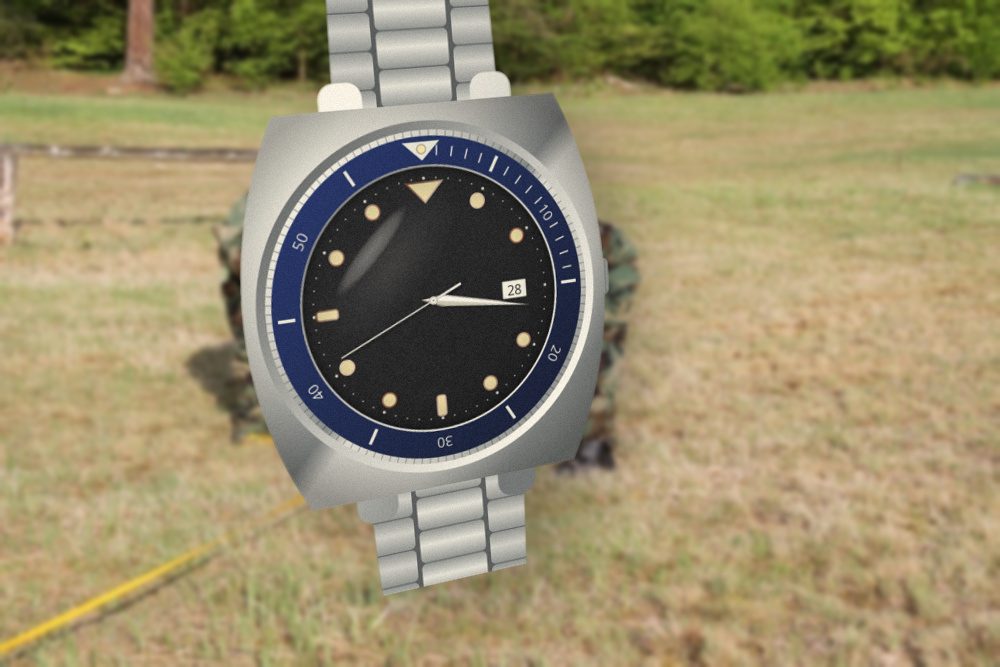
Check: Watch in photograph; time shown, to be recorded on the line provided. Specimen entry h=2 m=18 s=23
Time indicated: h=3 m=16 s=41
